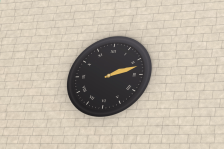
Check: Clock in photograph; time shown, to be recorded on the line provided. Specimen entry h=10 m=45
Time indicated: h=2 m=12
